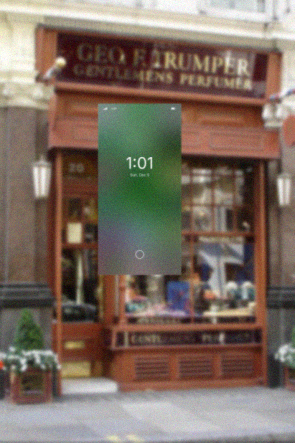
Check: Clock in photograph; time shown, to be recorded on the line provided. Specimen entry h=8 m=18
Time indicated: h=1 m=1
